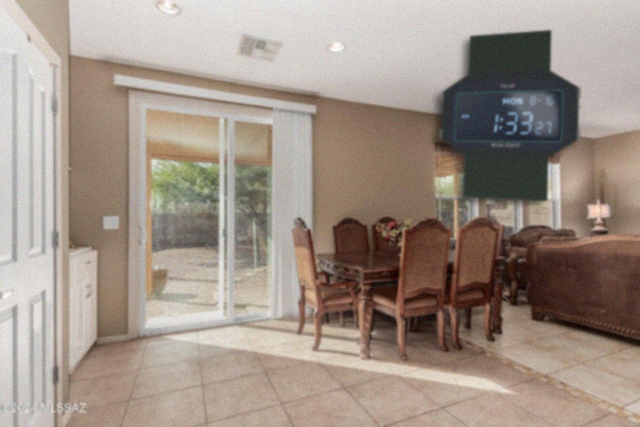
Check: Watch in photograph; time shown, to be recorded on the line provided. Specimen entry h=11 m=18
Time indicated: h=1 m=33
